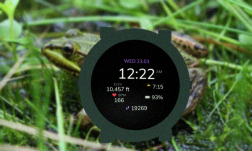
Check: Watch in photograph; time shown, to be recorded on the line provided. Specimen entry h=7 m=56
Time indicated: h=12 m=22
